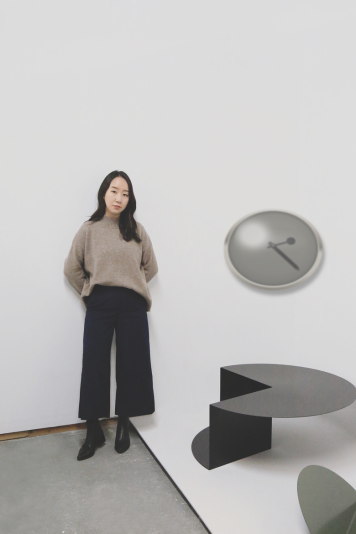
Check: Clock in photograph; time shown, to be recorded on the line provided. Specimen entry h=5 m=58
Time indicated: h=2 m=23
